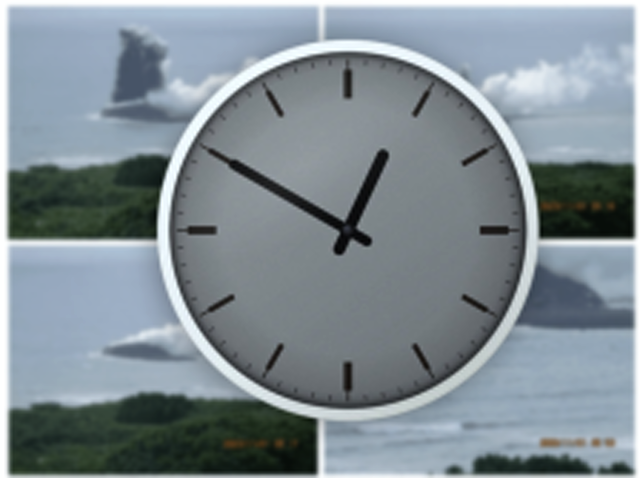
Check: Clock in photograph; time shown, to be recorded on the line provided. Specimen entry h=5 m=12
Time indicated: h=12 m=50
